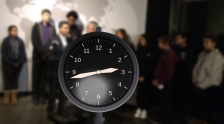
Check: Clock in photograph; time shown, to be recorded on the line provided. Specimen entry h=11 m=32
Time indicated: h=2 m=43
